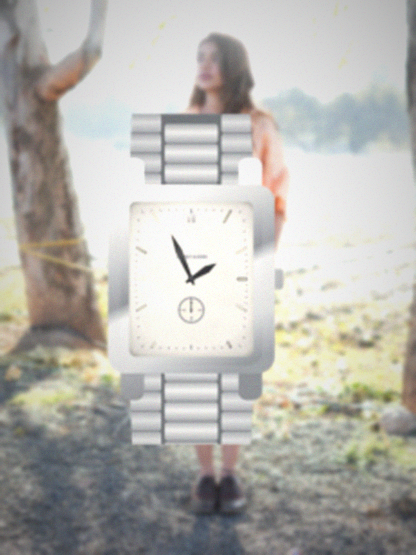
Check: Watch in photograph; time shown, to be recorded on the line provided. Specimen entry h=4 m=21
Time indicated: h=1 m=56
